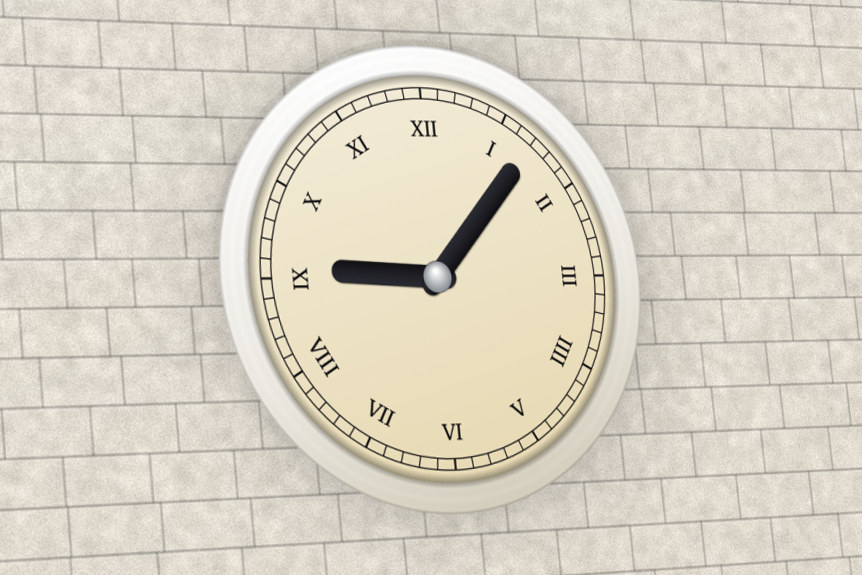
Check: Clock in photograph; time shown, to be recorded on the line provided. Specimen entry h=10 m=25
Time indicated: h=9 m=7
